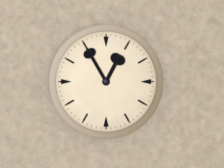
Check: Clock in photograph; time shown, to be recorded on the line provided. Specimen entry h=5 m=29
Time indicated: h=12 m=55
